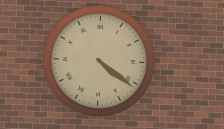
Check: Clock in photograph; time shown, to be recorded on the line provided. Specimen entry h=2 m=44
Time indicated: h=4 m=21
